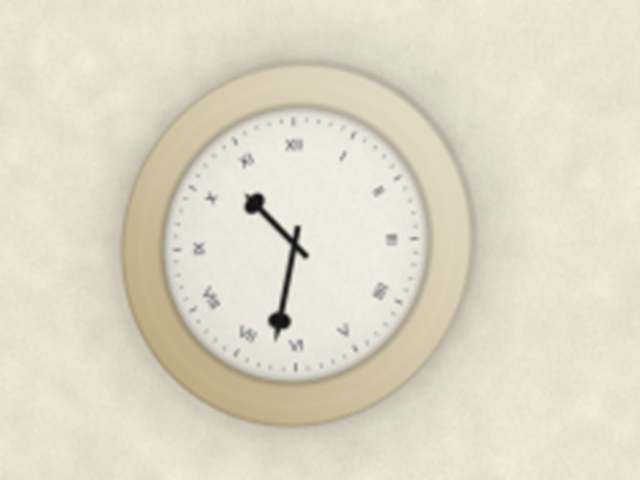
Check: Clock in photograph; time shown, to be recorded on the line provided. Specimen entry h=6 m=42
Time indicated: h=10 m=32
